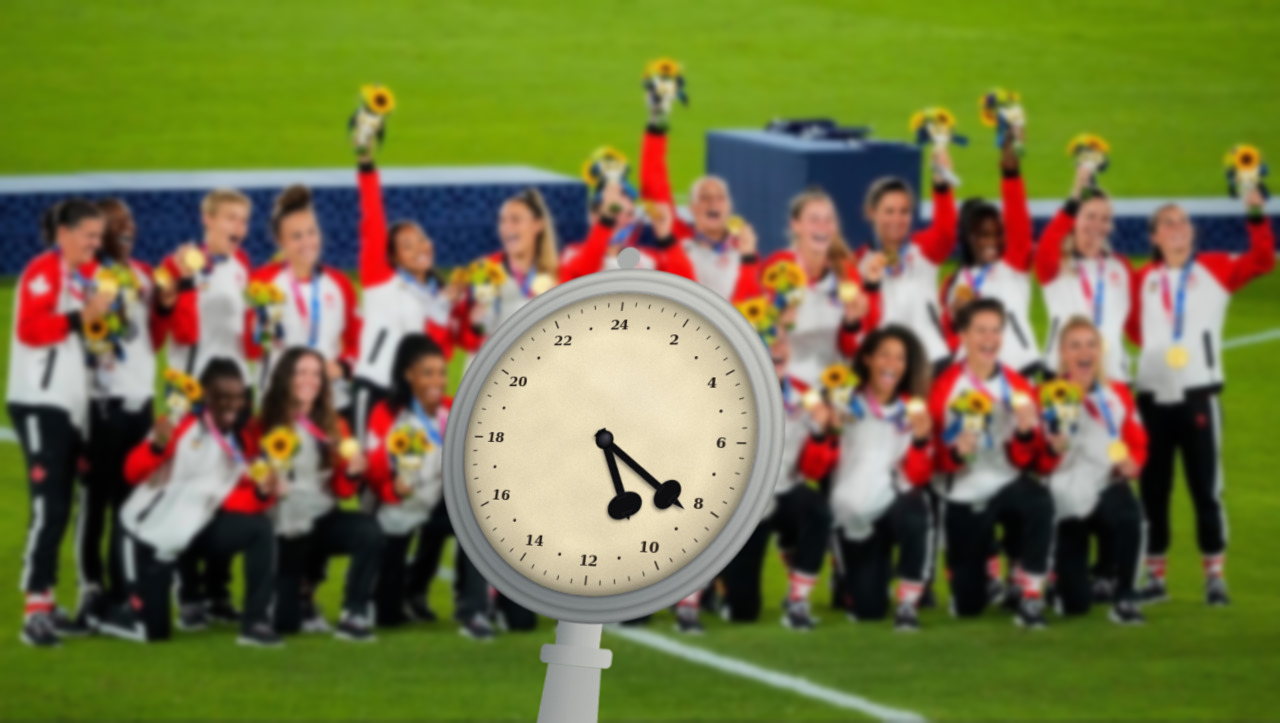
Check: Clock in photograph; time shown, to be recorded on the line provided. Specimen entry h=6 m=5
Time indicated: h=10 m=21
